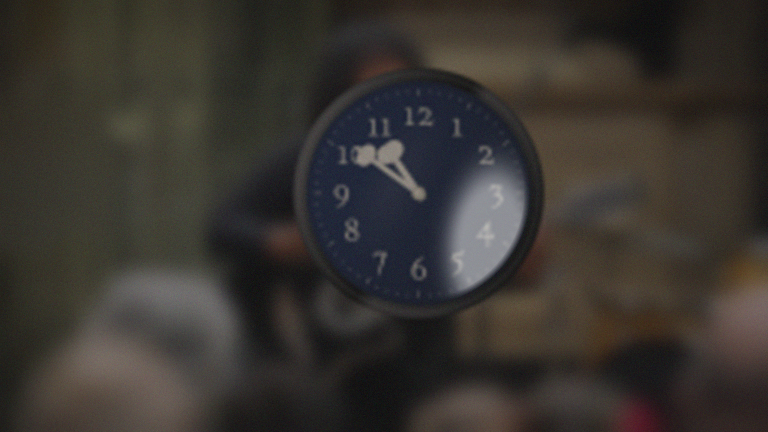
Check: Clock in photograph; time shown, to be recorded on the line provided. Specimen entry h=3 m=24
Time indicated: h=10 m=51
